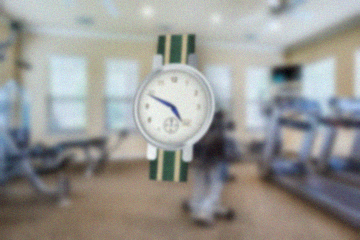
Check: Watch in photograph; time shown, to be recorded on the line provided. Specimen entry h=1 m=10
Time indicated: h=4 m=49
